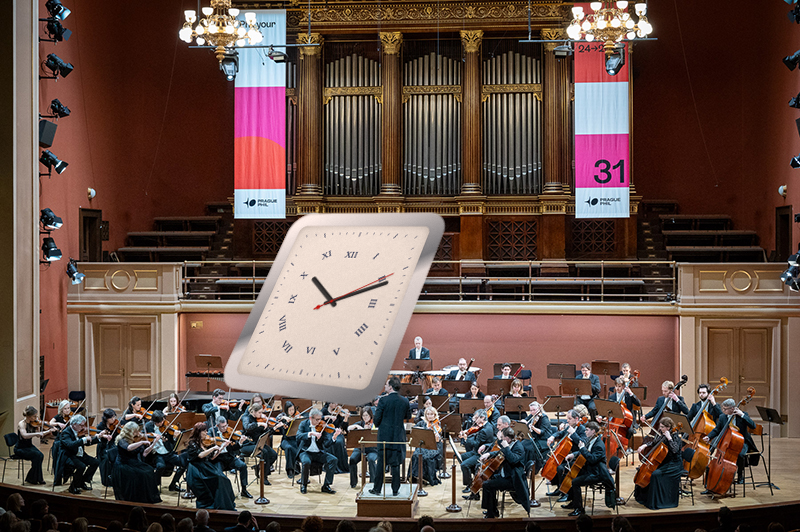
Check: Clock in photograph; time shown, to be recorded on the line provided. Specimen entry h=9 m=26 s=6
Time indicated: h=10 m=11 s=10
